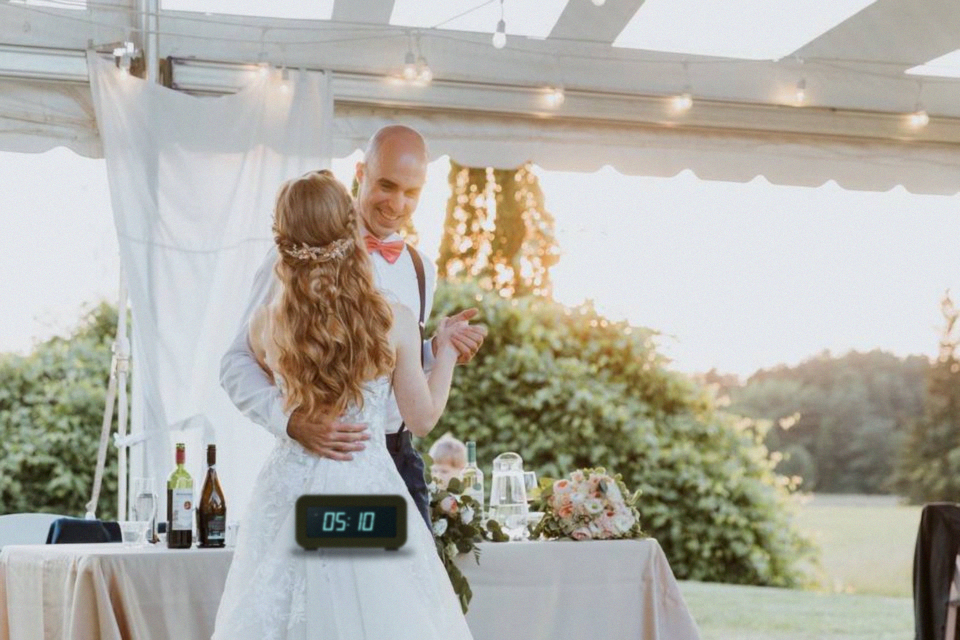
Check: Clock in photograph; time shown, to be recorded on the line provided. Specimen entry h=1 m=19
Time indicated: h=5 m=10
